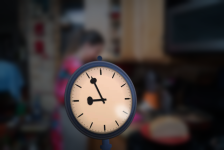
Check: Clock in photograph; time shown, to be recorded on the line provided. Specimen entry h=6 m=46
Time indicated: h=8 m=56
